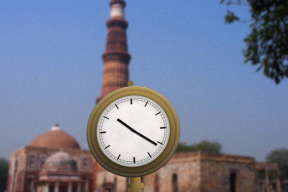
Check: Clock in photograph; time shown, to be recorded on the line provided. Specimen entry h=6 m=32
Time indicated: h=10 m=21
